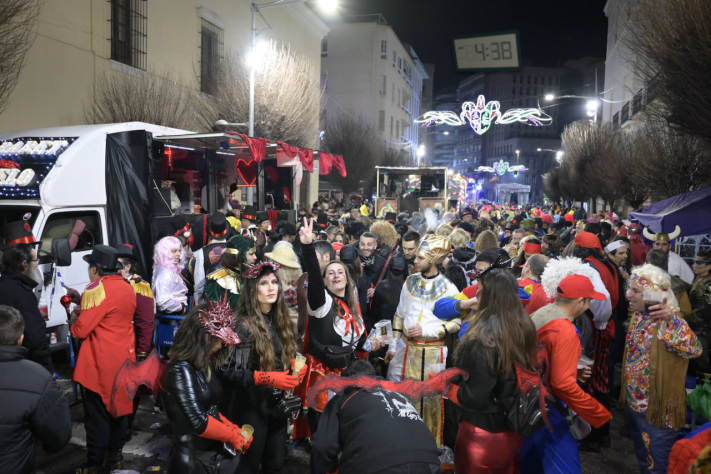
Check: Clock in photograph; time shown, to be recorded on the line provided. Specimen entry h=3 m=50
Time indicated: h=4 m=38
